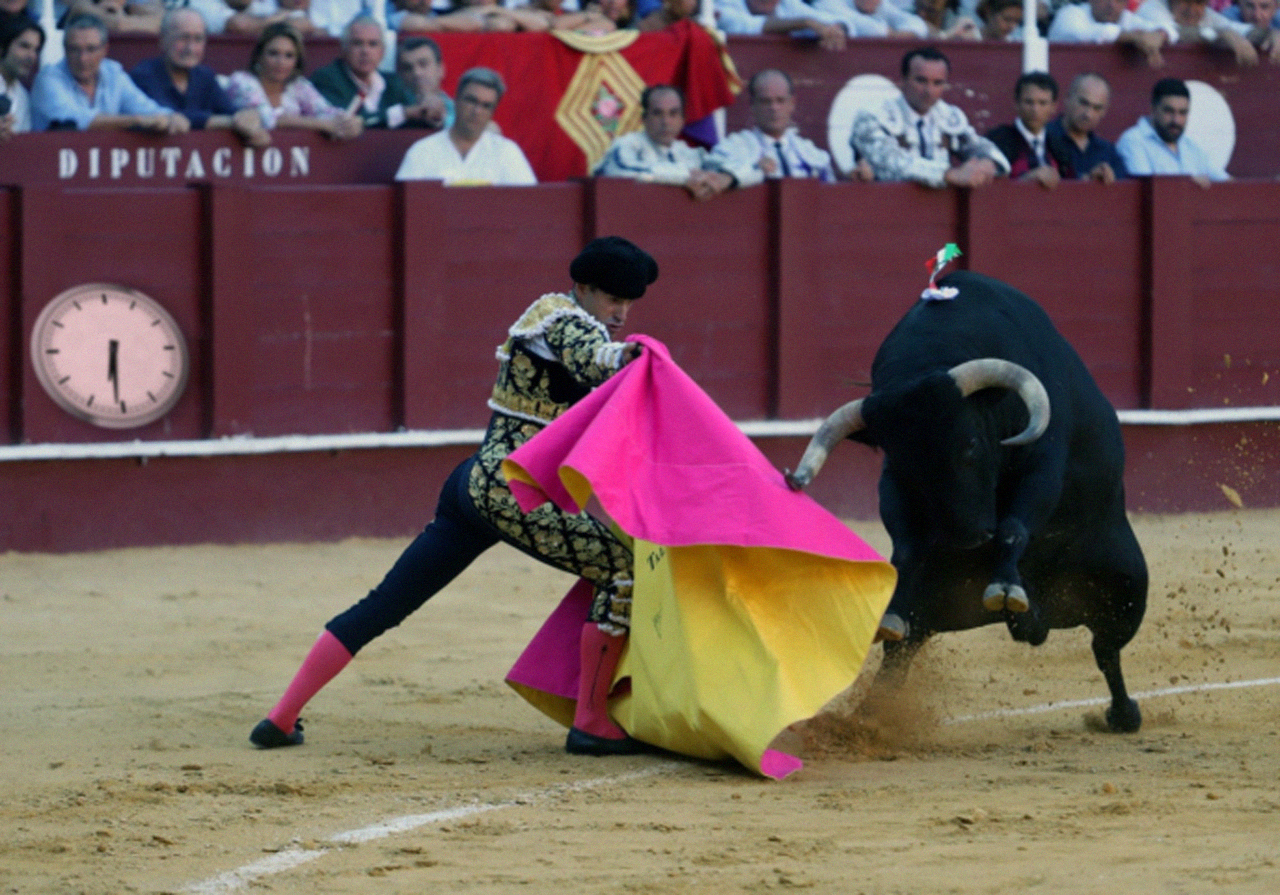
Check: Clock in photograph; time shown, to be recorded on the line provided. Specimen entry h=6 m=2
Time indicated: h=6 m=31
